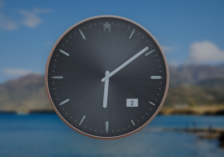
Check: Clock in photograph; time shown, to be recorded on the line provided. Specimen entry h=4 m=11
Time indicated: h=6 m=9
